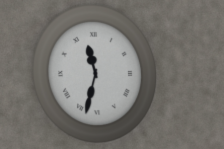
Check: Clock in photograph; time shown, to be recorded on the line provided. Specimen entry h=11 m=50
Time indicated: h=11 m=33
